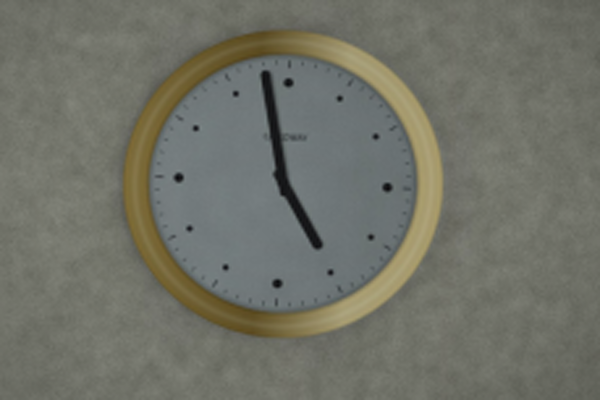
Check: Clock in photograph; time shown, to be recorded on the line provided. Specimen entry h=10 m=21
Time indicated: h=4 m=58
